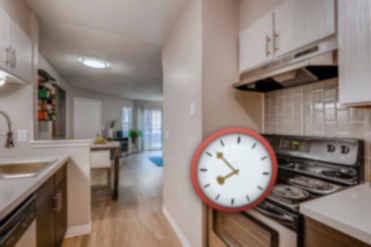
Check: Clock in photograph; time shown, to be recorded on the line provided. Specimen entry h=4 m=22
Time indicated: h=7 m=52
